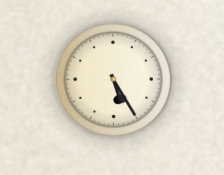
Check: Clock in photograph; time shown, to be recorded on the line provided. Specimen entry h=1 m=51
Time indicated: h=5 m=25
